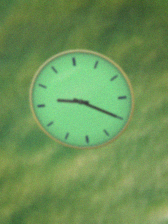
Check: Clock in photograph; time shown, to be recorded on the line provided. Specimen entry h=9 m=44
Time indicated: h=9 m=20
